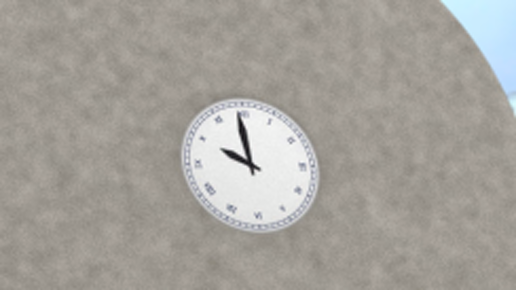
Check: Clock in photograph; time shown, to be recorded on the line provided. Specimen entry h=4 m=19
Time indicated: h=9 m=59
